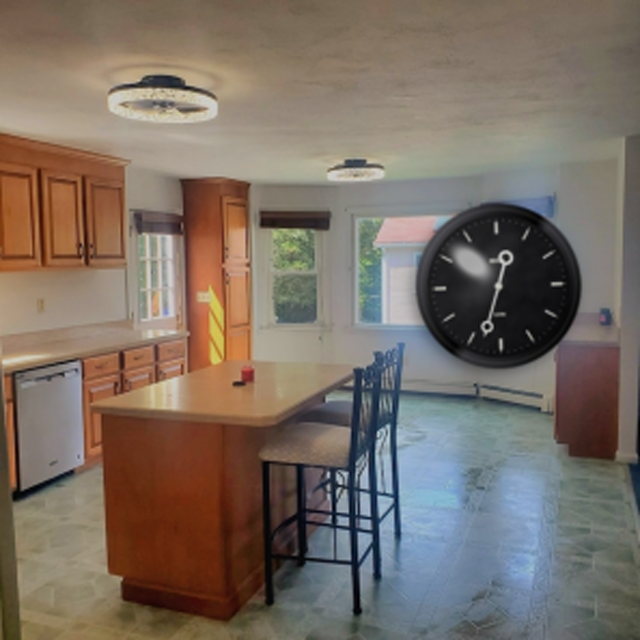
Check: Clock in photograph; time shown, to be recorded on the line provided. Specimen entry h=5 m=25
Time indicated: h=12 m=33
